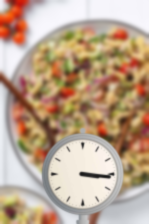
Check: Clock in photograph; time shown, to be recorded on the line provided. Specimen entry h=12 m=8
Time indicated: h=3 m=16
